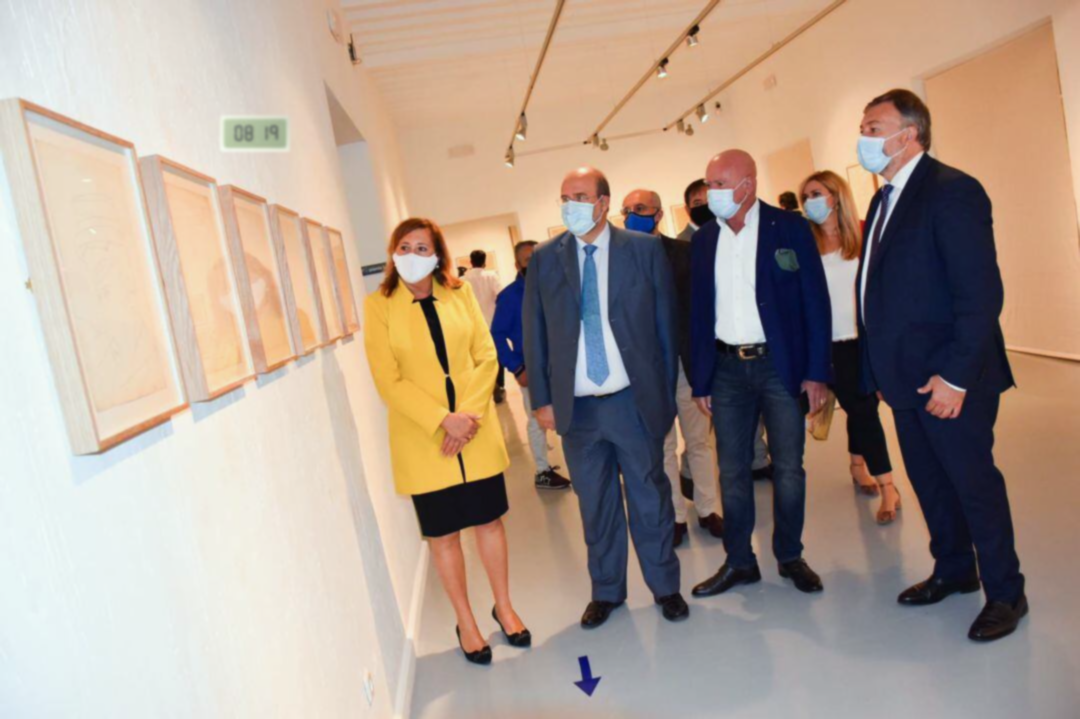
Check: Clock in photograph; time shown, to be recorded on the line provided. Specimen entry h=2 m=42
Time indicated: h=8 m=19
